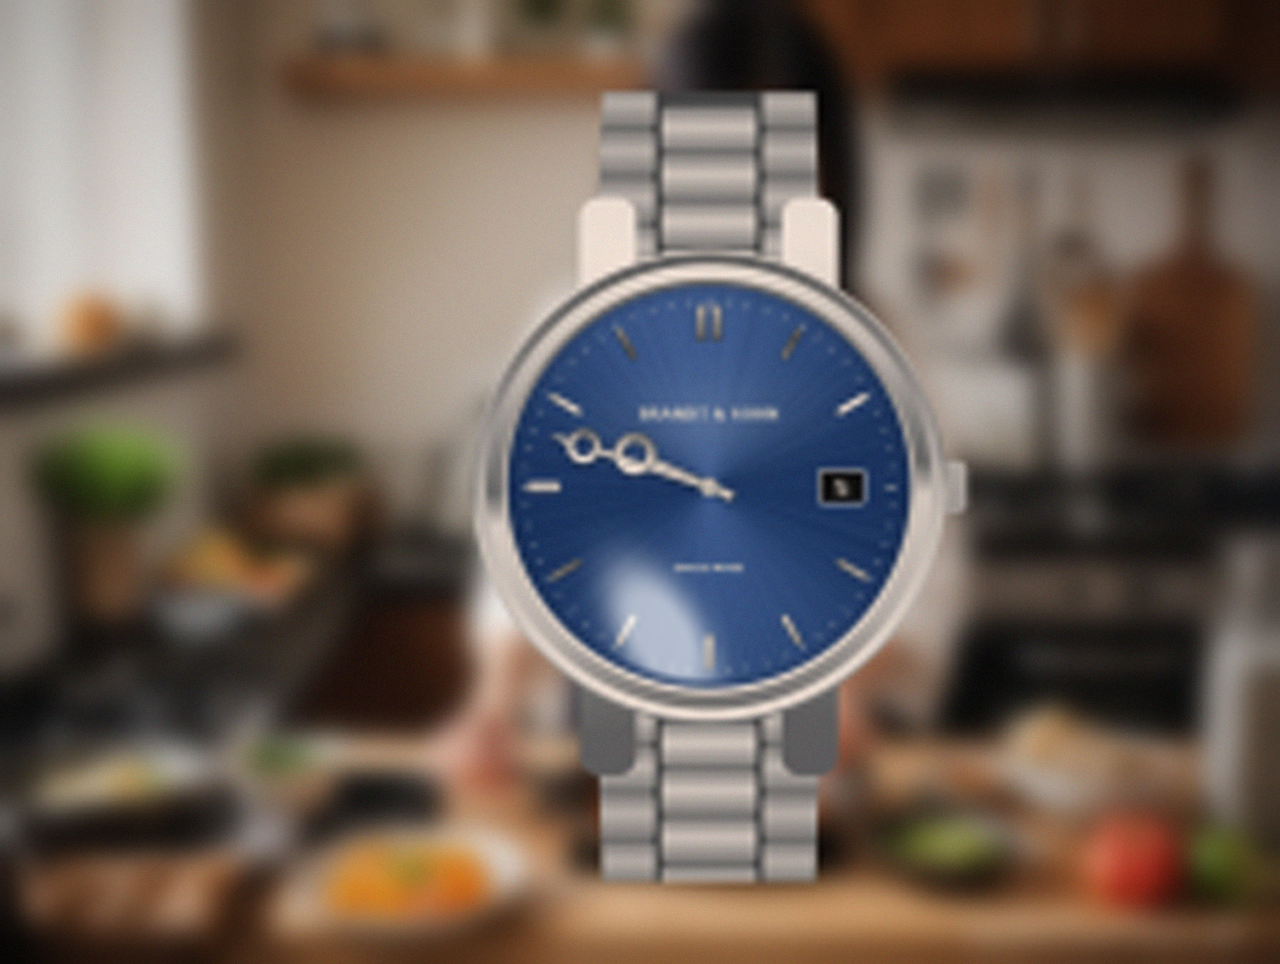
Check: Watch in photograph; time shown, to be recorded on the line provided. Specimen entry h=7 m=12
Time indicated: h=9 m=48
